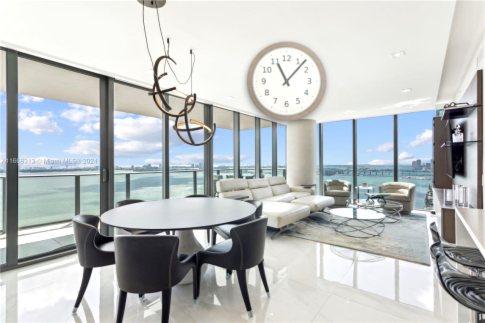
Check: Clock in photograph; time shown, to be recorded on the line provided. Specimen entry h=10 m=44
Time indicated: h=11 m=7
